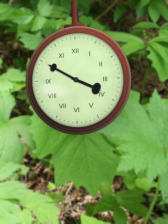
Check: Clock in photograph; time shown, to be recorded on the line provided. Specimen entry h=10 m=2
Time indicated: h=3 m=50
